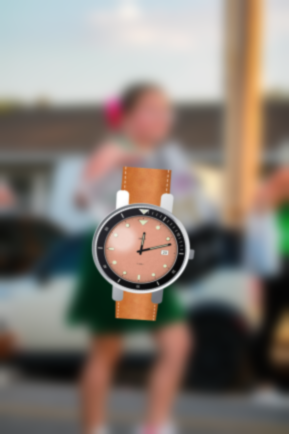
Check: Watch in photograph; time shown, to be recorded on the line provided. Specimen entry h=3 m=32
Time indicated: h=12 m=12
